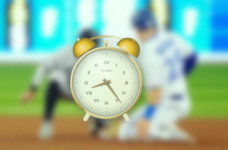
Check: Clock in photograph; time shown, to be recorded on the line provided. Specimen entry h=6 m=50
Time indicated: h=8 m=24
